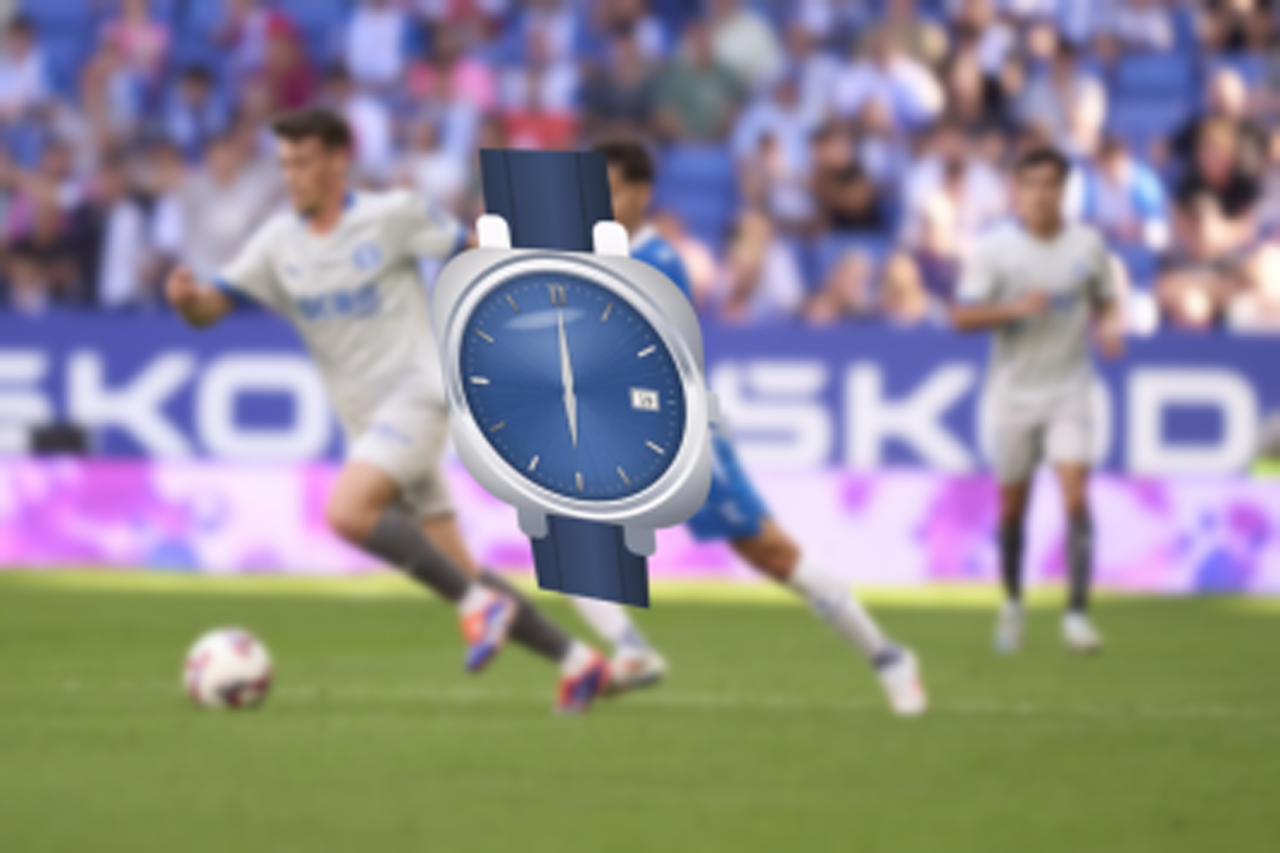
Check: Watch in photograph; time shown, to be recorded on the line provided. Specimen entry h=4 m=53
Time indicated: h=6 m=0
